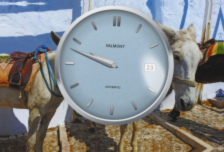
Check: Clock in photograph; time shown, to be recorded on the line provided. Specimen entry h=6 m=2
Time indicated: h=9 m=48
